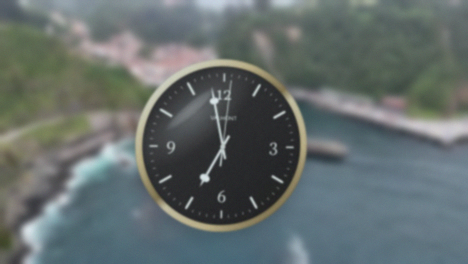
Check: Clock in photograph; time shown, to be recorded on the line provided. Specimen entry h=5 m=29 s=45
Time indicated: h=6 m=58 s=1
